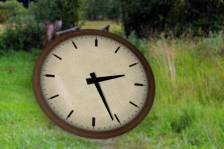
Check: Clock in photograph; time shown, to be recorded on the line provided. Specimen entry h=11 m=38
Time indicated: h=2 m=26
